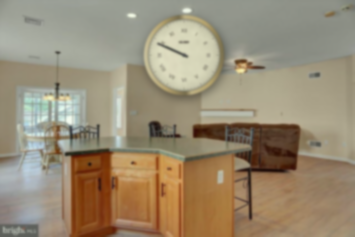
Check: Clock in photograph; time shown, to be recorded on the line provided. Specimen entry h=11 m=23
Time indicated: h=9 m=49
